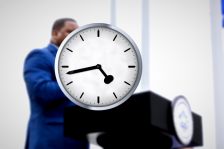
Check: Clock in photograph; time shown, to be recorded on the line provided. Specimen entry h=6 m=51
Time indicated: h=4 m=43
